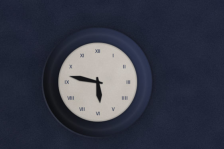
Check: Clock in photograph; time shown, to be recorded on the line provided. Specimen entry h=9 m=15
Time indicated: h=5 m=47
